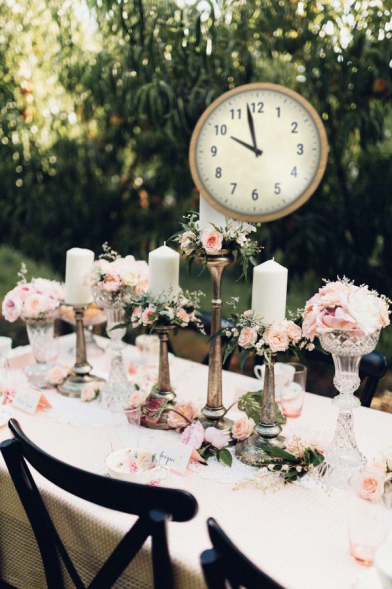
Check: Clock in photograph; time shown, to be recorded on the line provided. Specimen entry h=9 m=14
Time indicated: h=9 m=58
